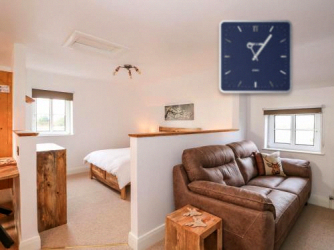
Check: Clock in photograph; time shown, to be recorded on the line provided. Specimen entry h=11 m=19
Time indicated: h=11 m=6
